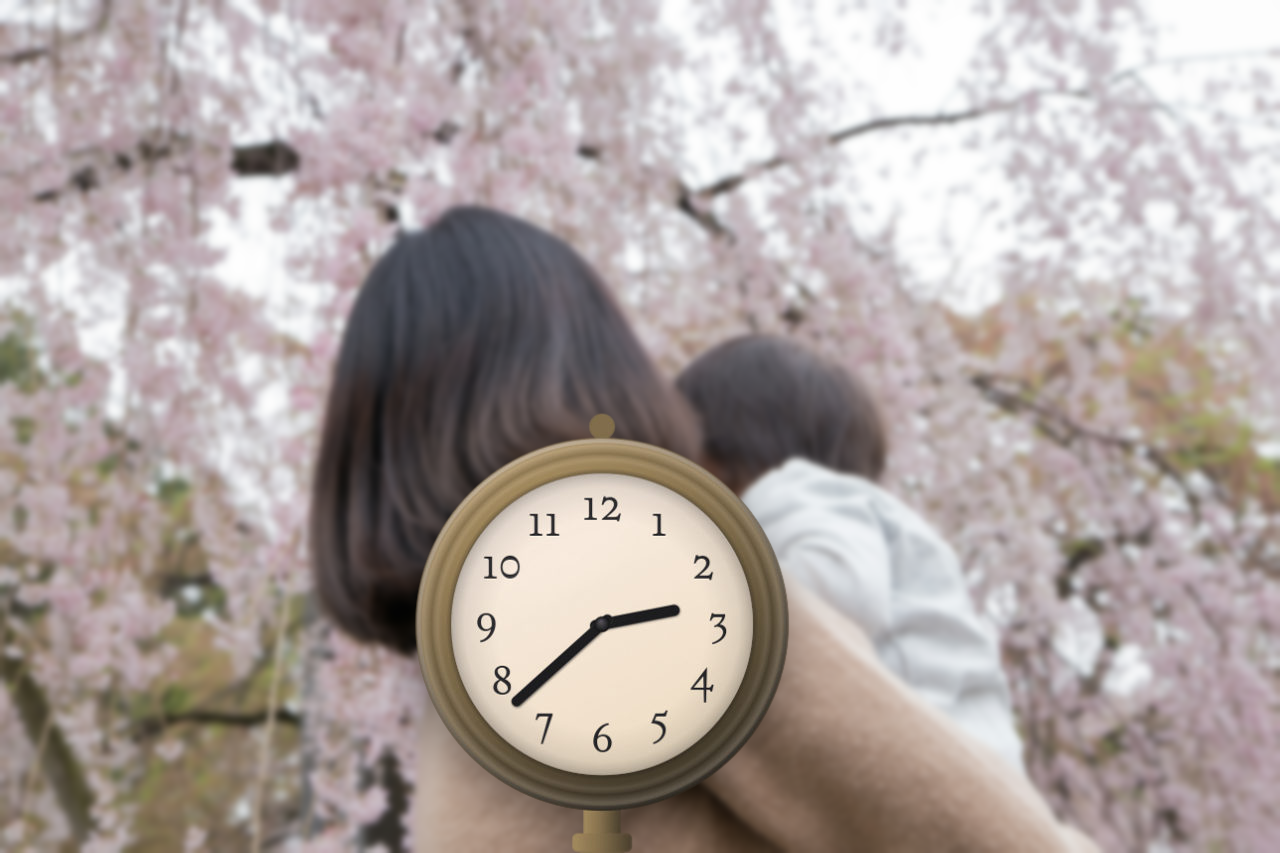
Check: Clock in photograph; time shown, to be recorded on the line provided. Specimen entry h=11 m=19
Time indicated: h=2 m=38
